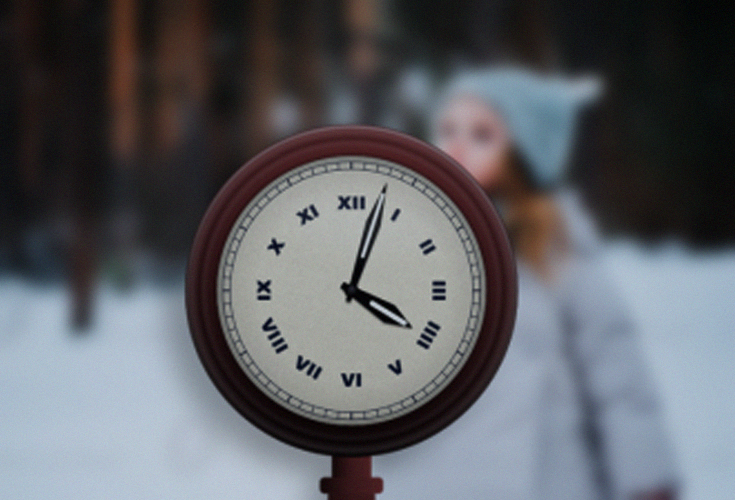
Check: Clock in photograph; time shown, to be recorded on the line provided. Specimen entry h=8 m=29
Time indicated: h=4 m=3
